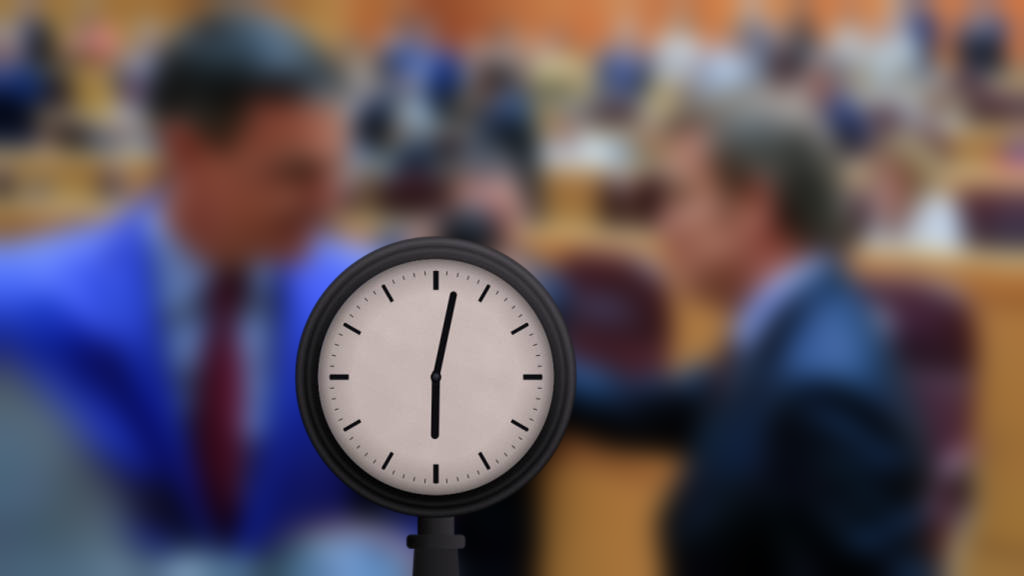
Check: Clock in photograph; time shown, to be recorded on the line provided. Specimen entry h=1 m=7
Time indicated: h=6 m=2
